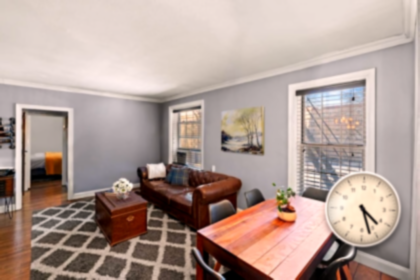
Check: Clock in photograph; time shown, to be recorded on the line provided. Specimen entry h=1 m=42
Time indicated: h=4 m=27
